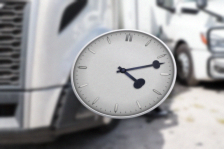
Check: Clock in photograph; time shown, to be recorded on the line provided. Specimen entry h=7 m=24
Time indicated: h=4 m=12
